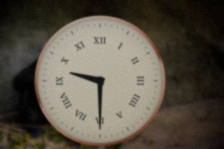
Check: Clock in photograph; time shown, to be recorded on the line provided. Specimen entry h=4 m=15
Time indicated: h=9 m=30
